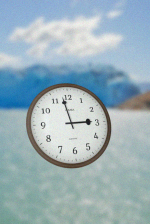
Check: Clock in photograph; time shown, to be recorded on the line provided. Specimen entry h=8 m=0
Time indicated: h=2 m=58
